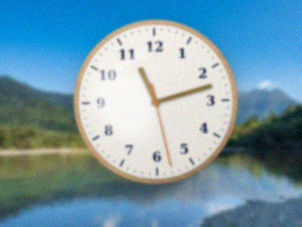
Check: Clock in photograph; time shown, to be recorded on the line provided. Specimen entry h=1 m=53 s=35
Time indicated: h=11 m=12 s=28
